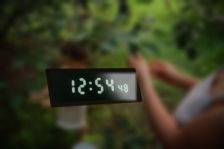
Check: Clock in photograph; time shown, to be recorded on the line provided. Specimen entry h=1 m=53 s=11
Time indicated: h=12 m=54 s=48
